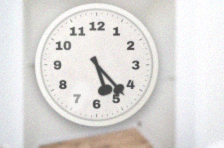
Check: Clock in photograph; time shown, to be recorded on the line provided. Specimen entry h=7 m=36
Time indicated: h=5 m=23
